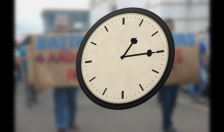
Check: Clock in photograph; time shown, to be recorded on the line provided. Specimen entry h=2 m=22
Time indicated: h=1 m=15
